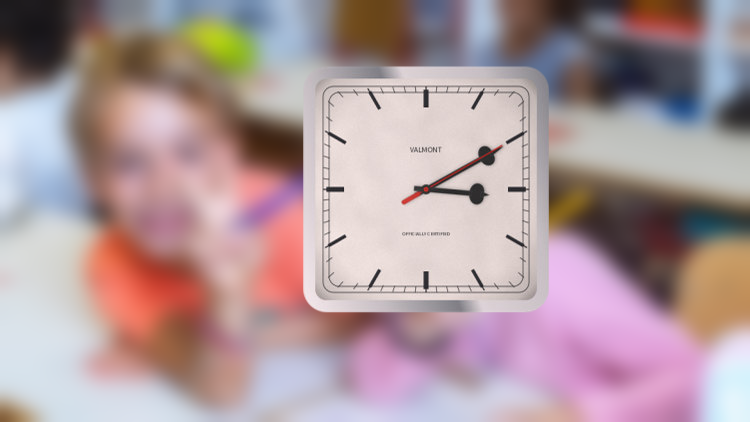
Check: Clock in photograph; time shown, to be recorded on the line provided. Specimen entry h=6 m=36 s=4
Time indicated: h=3 m=10 s=10
